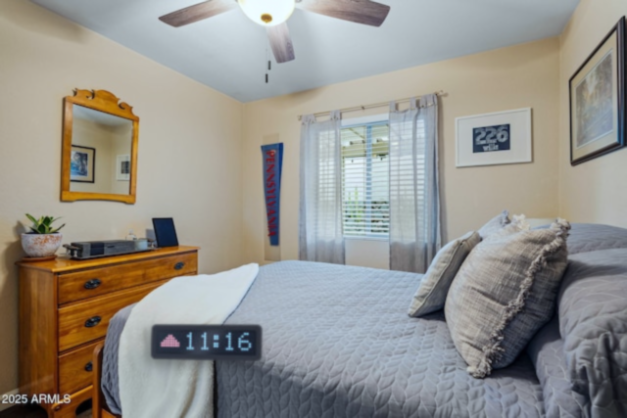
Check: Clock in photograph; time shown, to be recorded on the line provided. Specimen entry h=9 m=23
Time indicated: h=11 m=16
